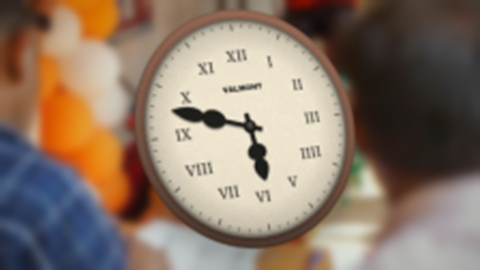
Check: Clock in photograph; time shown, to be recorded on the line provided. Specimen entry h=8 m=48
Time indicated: h=5 m=48
